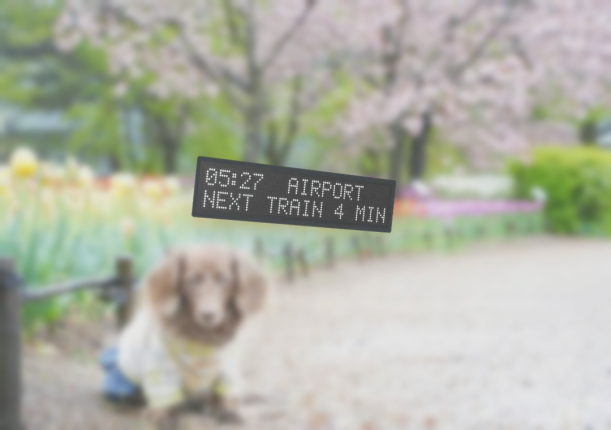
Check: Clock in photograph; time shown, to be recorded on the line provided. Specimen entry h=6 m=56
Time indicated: h=5 m=27
